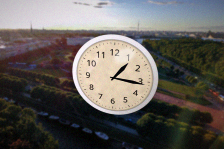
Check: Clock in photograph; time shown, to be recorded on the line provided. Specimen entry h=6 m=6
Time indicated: h=1 m=16
